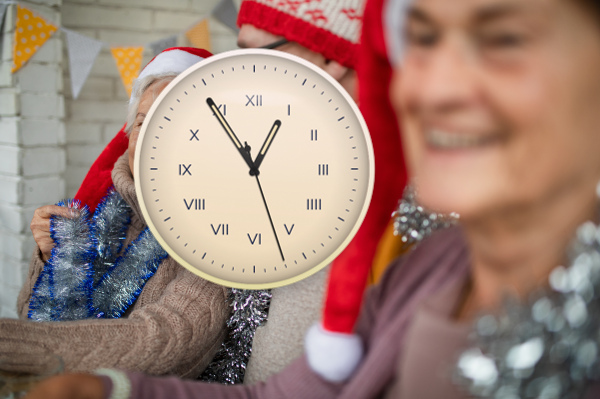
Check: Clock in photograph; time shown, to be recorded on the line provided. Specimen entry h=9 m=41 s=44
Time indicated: h=12 m=54 s=27
